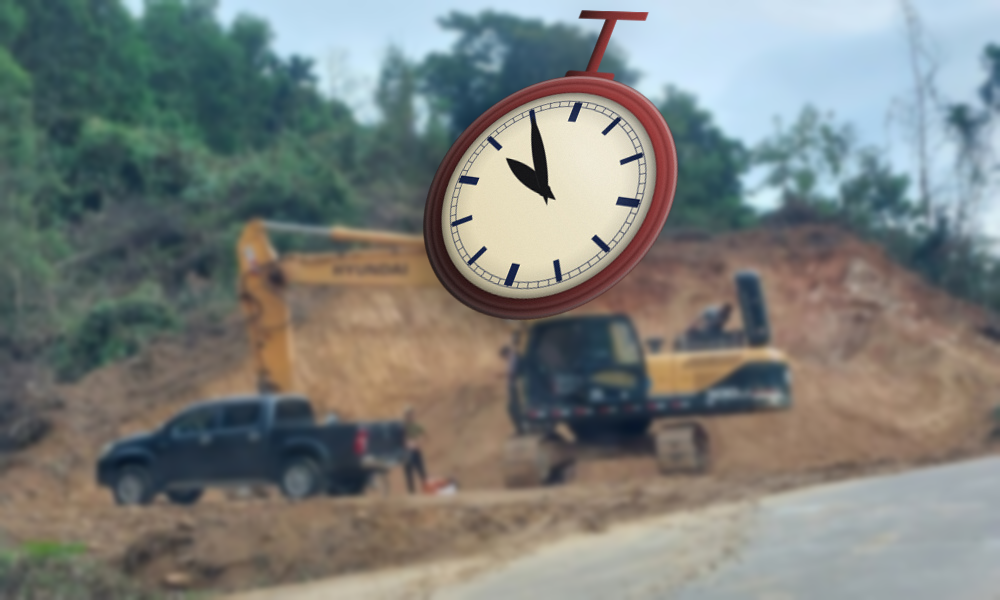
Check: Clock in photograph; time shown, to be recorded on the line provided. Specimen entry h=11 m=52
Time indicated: h=9 m=55
